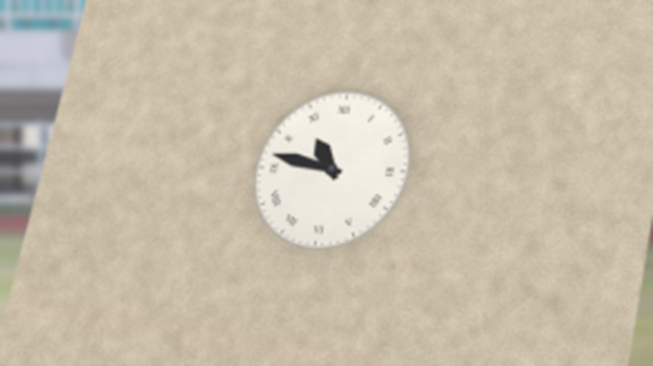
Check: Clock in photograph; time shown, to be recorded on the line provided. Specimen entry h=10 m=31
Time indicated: h=10 m=47
